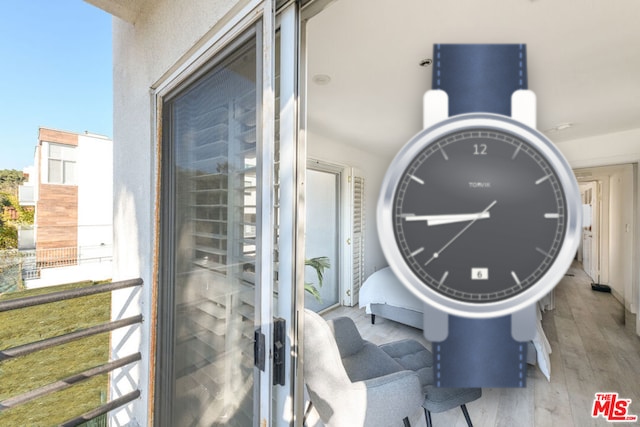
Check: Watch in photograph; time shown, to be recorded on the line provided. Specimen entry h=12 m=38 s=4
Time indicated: h=8 m=44 s=38
